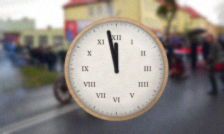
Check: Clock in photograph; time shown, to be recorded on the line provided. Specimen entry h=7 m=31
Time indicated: h=11 m=58
